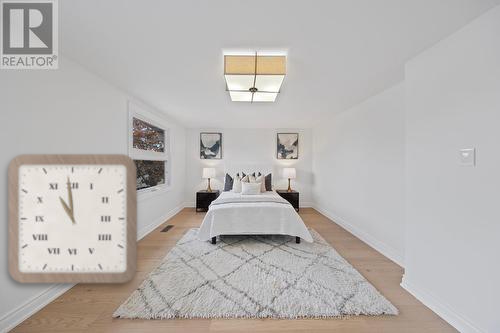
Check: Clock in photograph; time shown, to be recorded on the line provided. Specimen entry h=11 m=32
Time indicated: h=10 m=59
